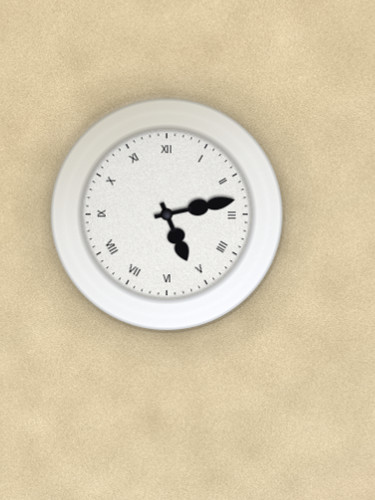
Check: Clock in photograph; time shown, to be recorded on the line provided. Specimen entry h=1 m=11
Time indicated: h=5 m=13
